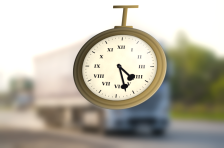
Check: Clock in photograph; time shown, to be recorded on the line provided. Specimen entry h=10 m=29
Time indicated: h=4 m=27
